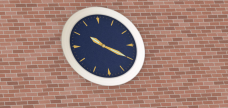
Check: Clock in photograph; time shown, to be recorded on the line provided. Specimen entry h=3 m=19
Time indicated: h=10 m=20
